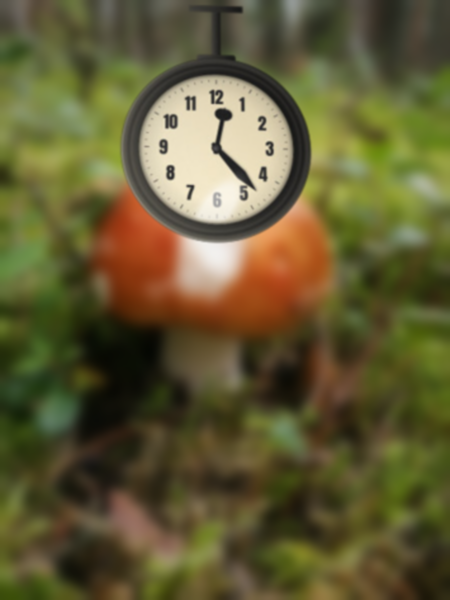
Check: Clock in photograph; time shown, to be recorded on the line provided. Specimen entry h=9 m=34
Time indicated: h=12 m=23
